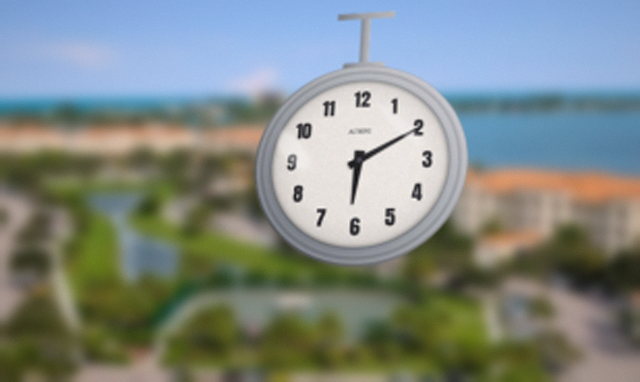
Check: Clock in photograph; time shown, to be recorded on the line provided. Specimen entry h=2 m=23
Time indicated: h=6 m=10
